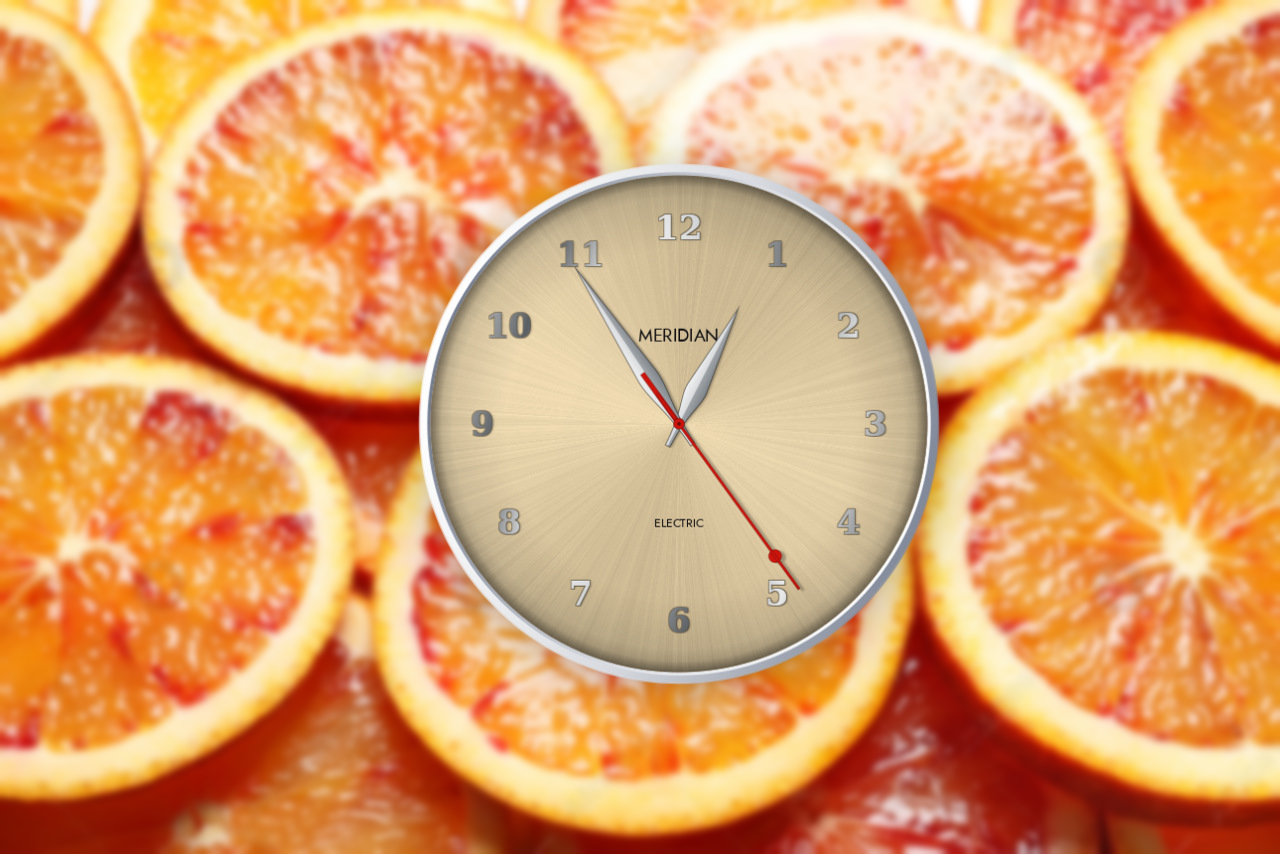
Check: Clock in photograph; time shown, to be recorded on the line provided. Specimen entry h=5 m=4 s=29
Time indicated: h=12 m=54 s=24
